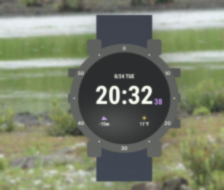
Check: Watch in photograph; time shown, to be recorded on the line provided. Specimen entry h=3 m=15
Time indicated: h=20 m=32
